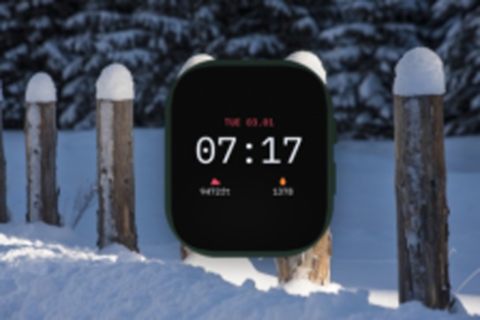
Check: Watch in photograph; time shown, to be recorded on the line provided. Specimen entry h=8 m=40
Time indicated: h=7 m=17
